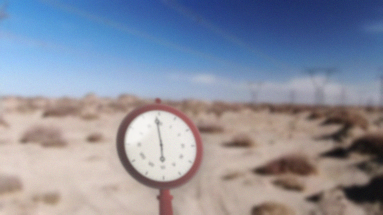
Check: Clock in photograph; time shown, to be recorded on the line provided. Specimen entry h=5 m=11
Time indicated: h=5 m=59
